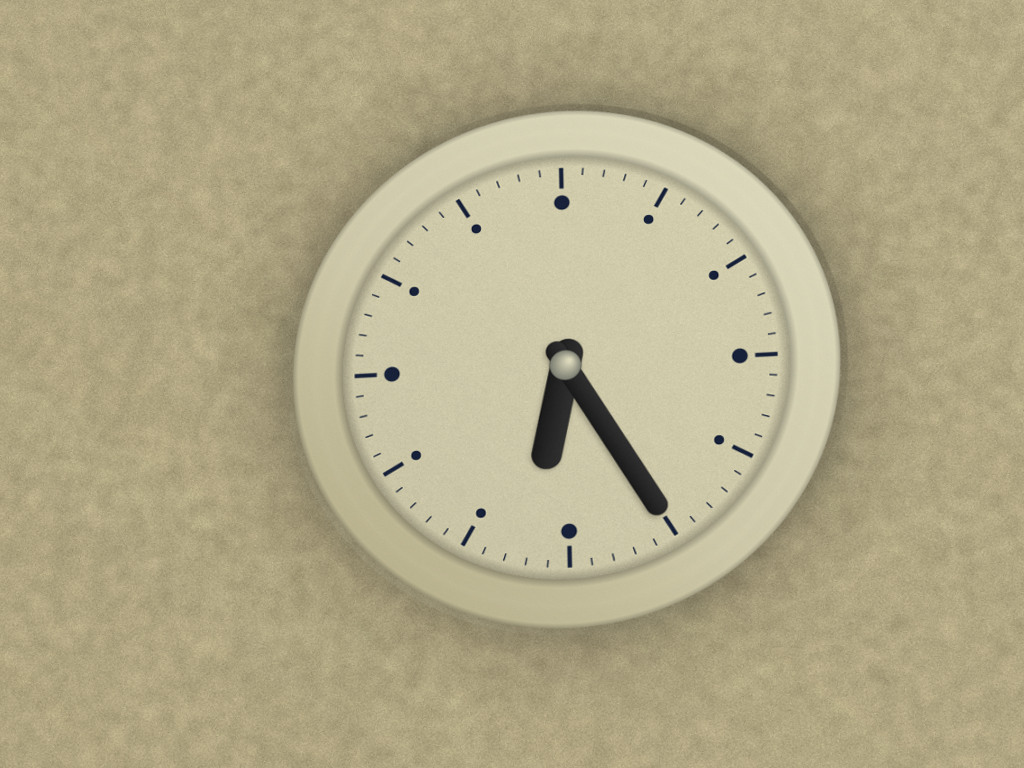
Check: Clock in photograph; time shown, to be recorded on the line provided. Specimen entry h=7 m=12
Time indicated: h=6 m=25
